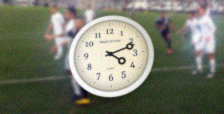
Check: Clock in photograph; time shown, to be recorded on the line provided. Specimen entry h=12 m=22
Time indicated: h=4 m=12
